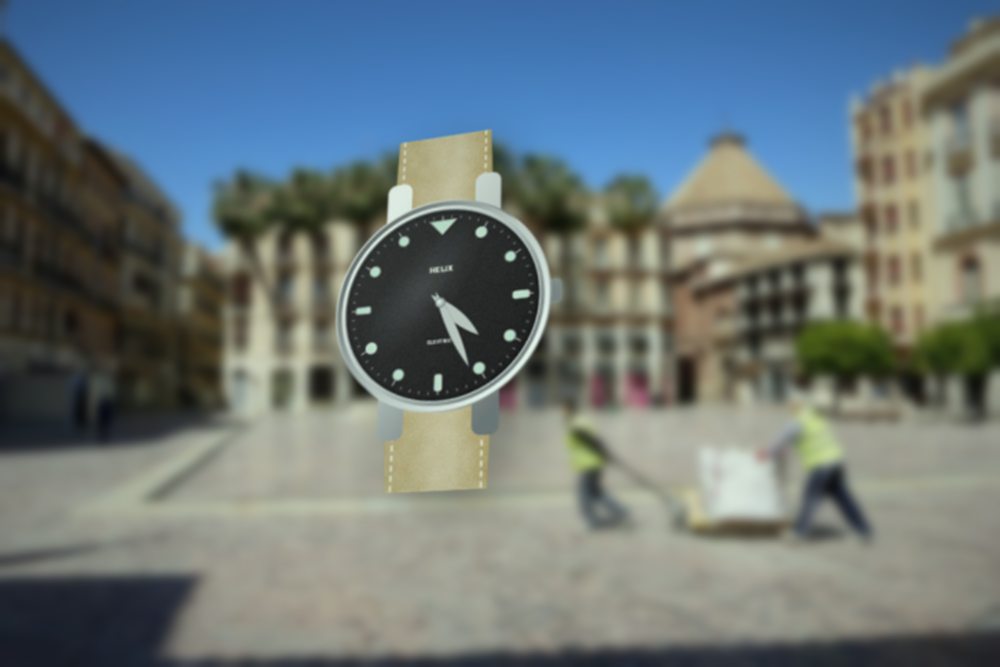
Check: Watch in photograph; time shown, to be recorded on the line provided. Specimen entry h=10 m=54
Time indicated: h=4 m=26
